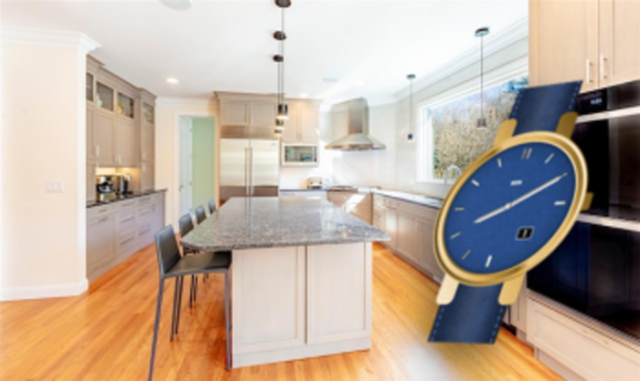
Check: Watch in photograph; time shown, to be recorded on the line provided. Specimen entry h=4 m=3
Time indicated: h=8 m=10
